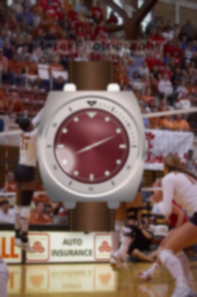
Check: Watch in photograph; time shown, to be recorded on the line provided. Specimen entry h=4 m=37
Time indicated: h=8 m=11
